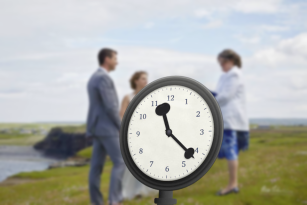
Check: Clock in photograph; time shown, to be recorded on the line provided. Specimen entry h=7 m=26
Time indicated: h=11 m=22
